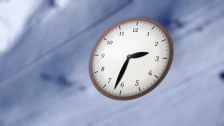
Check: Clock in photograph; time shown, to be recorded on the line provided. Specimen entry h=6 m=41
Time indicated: h=2 m=32
